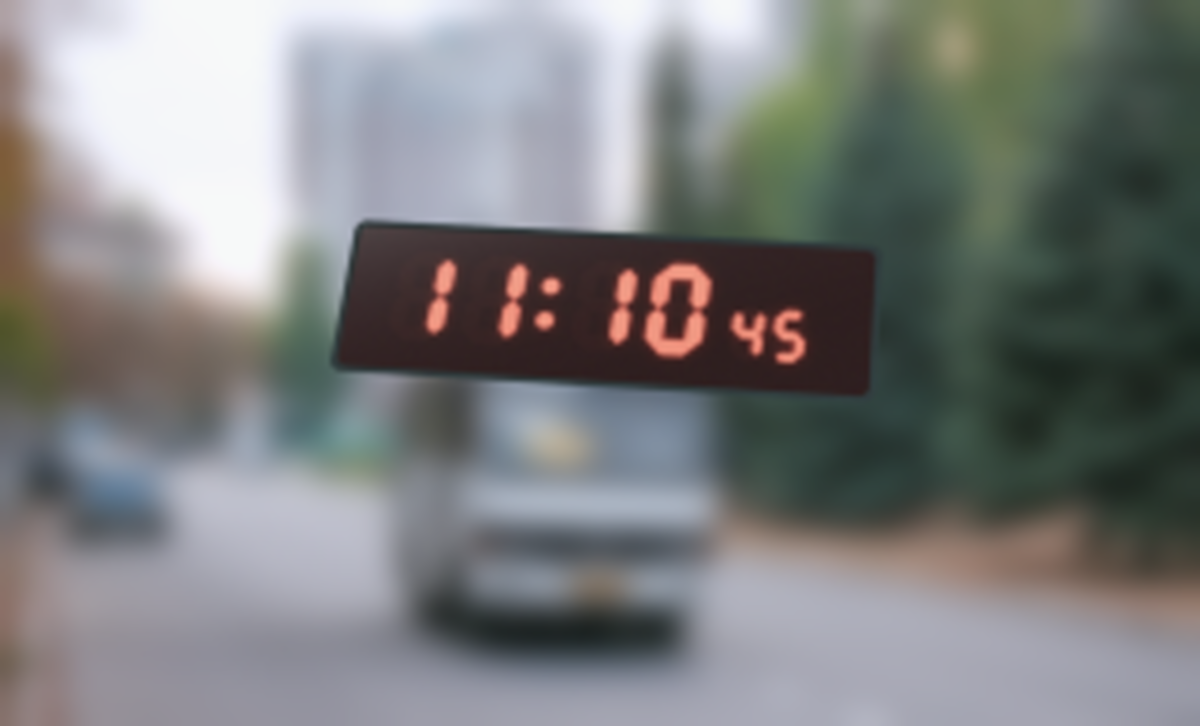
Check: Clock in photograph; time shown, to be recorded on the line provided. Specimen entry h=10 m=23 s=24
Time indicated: h=11 m=10 s=45
